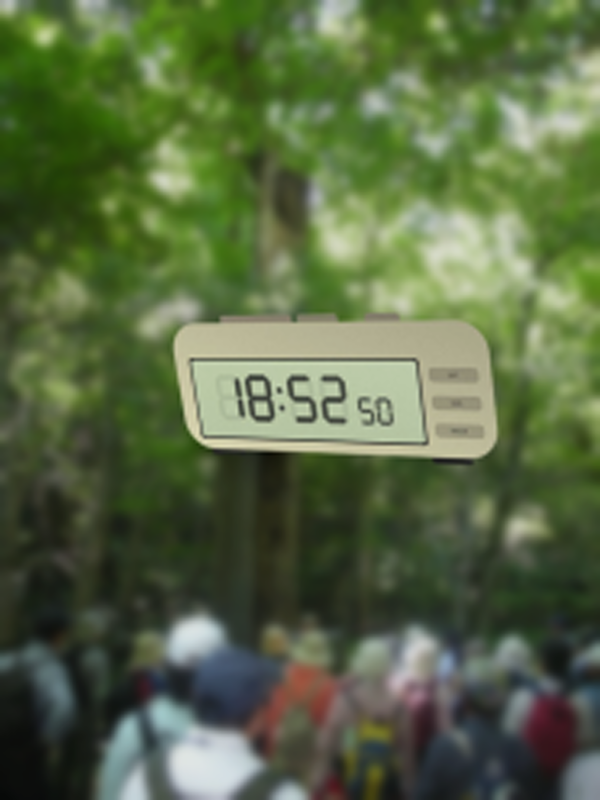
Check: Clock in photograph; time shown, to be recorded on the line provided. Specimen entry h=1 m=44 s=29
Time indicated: h=18 m=52 s=50
